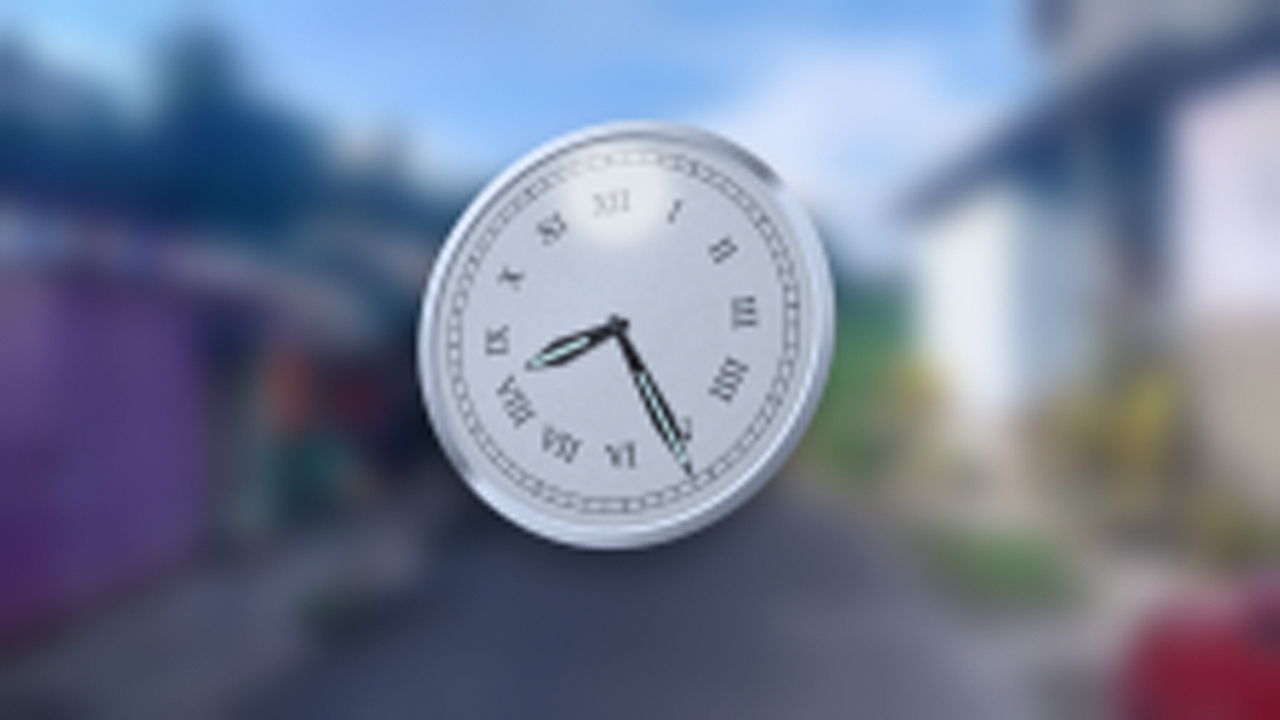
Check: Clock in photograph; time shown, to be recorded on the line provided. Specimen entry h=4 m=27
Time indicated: h=8 m=26
